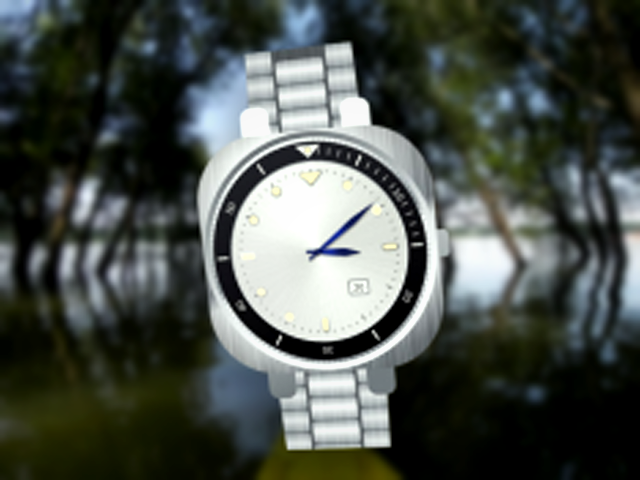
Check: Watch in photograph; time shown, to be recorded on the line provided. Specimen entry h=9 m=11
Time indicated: h=3 m=9
